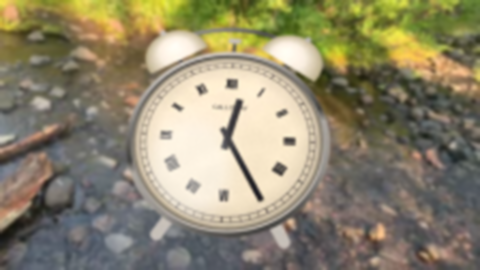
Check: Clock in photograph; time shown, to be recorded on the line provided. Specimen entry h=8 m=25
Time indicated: h=12 m=25
